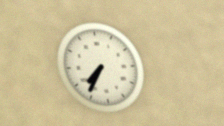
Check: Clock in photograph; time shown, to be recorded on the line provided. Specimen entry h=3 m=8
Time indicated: h=7 m=36
